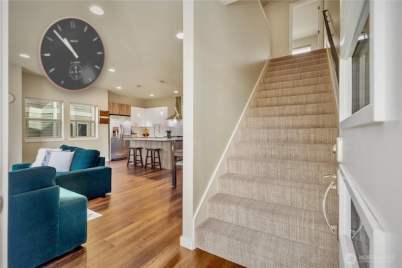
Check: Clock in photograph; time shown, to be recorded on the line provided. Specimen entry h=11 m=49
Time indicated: h=10 m=53
